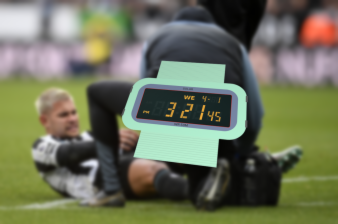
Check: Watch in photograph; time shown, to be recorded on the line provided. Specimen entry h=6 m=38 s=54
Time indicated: h=3 m=21 s=45
